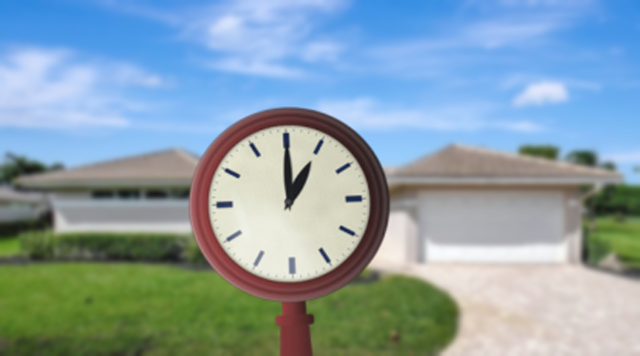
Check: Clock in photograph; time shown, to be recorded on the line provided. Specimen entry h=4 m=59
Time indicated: h=1 m=0
